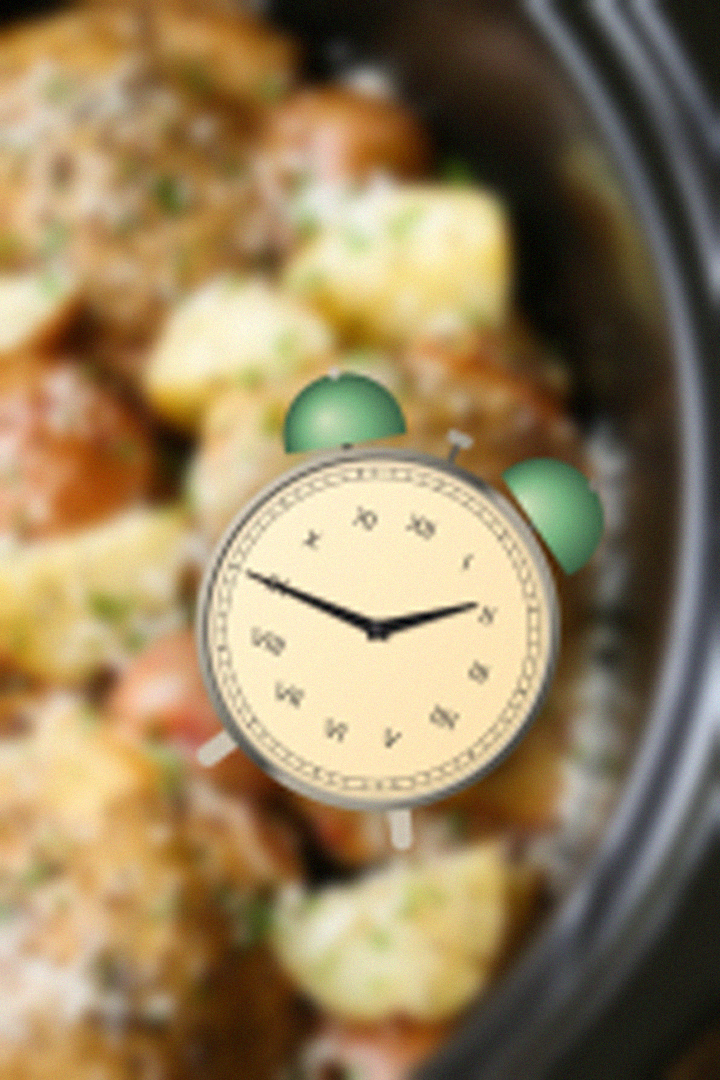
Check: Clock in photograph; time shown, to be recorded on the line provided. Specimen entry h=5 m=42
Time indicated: h=1 m=45
